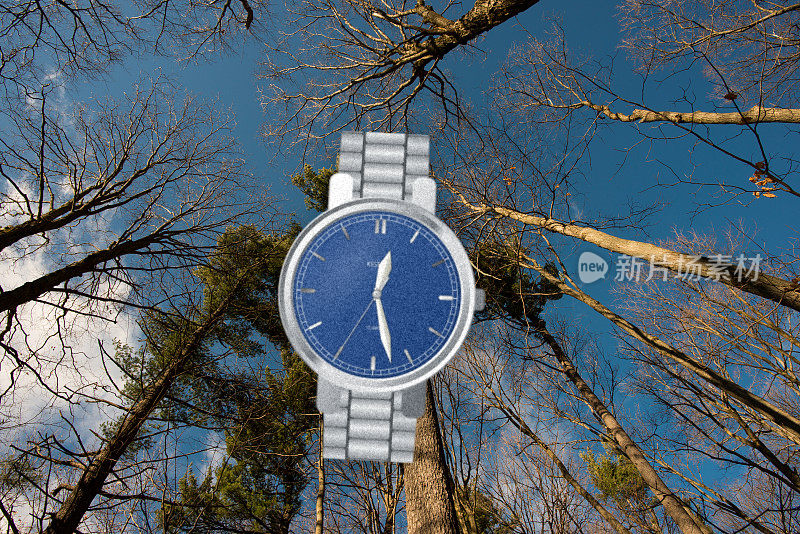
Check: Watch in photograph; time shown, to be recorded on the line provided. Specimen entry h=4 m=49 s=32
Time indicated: h=12 m=27 s=35
